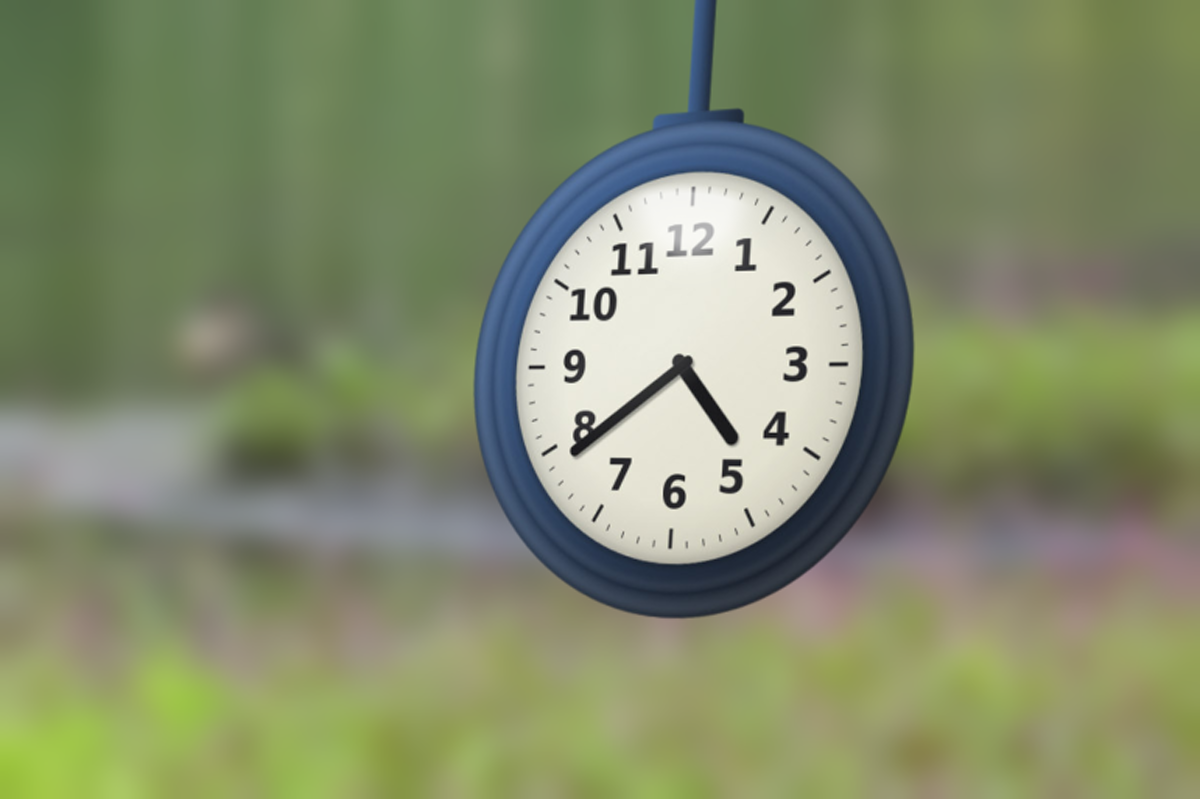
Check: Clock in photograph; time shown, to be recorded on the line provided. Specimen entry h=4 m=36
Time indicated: h=4 m=39
